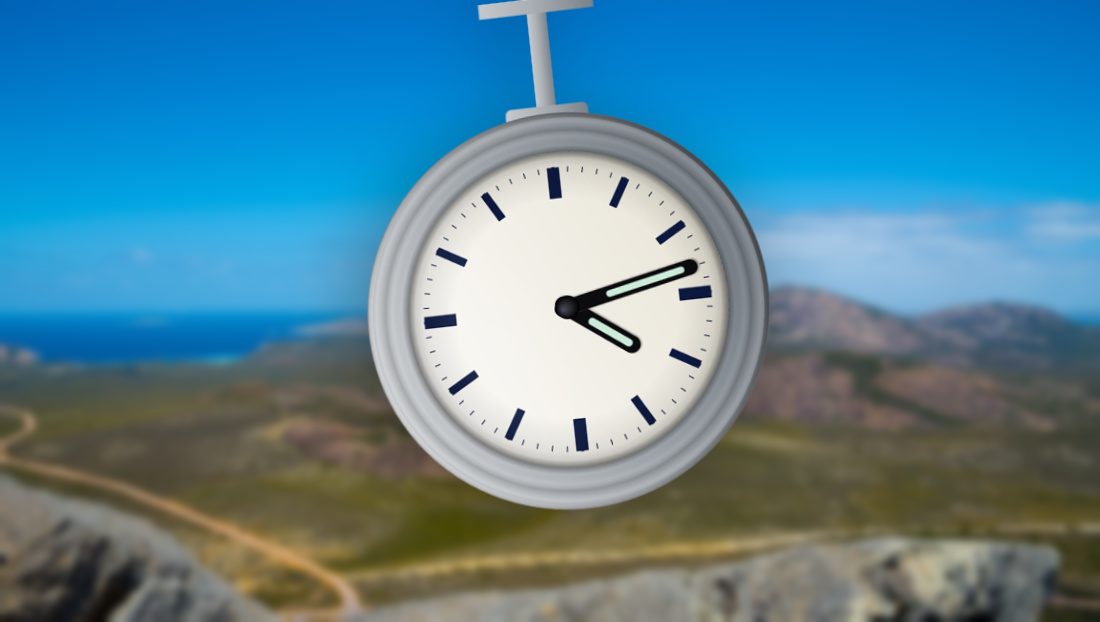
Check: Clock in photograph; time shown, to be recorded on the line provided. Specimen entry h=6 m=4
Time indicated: h=4 m=13
